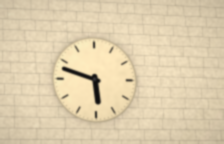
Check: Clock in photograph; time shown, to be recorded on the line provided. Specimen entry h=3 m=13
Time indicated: h=5 m=48
